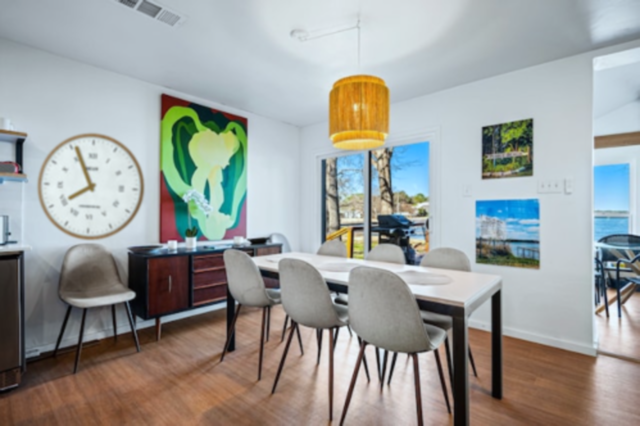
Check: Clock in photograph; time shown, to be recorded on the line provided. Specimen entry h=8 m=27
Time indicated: h=7 m=56
